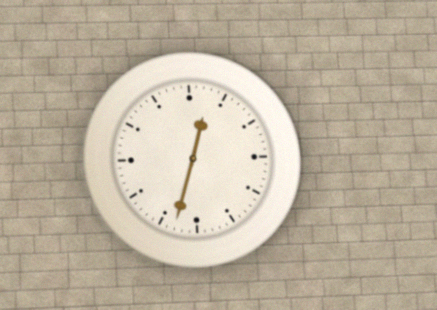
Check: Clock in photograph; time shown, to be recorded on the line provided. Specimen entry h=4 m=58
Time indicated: h=12 m=33
